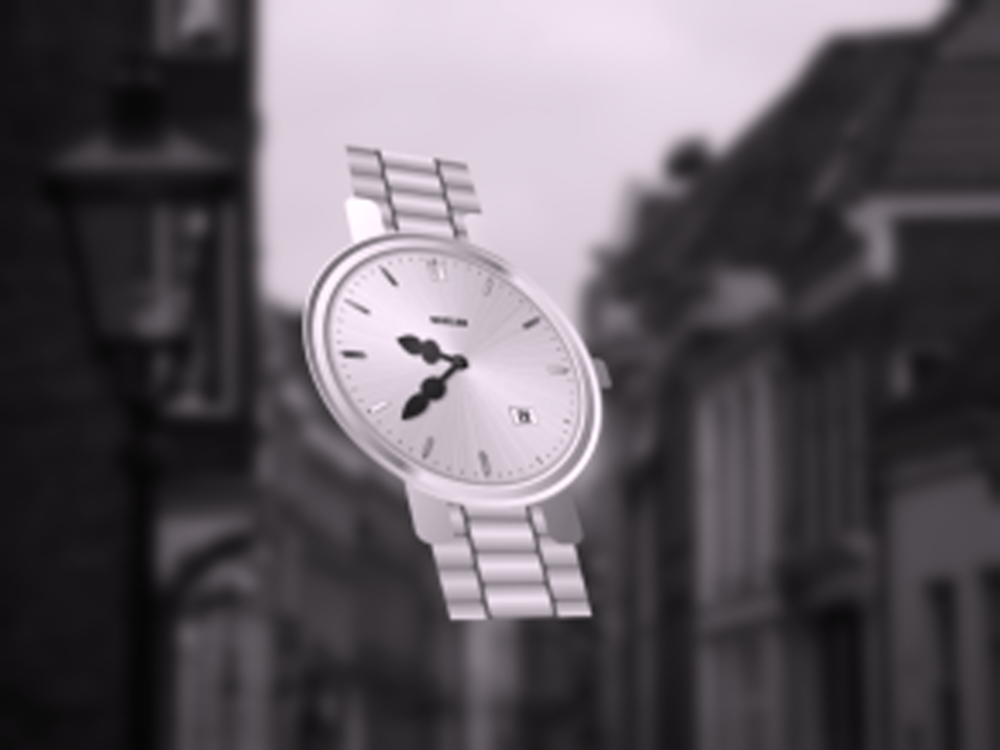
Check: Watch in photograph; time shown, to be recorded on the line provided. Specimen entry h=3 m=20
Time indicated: h=9 m=38
